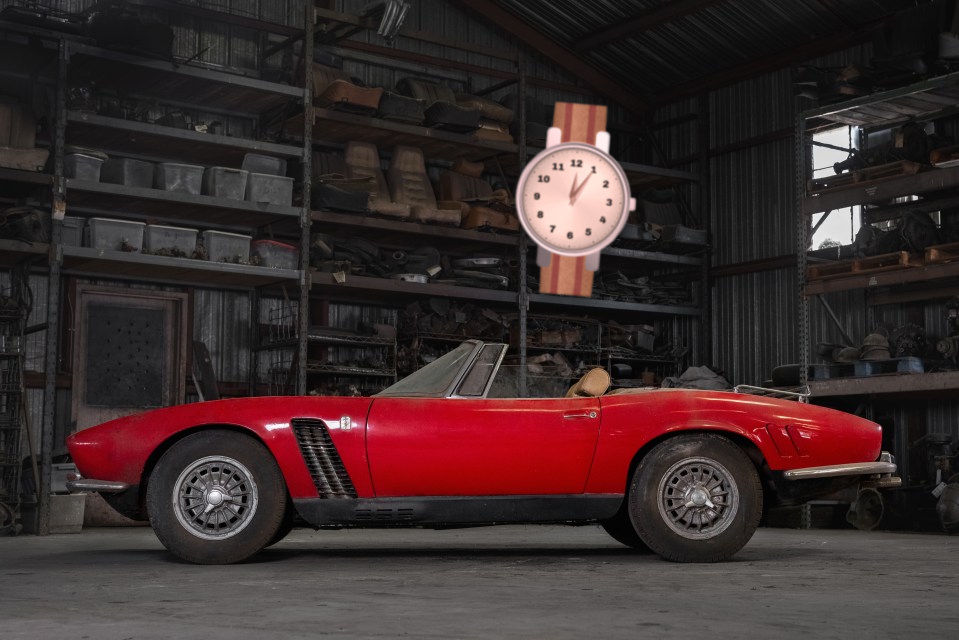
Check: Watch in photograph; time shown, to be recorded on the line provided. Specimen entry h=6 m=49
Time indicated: h=12 m=5
